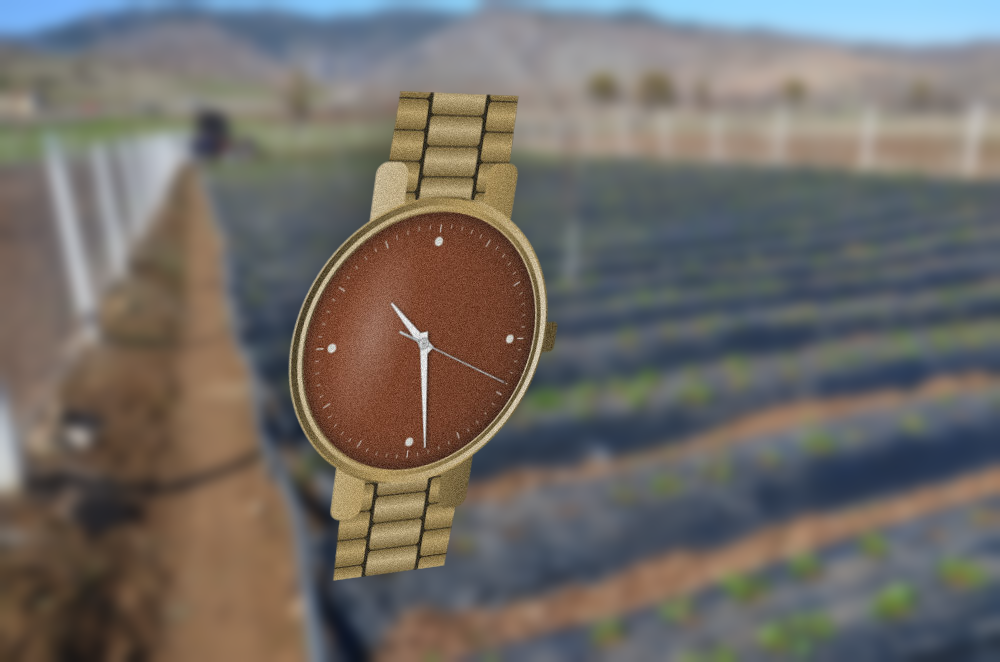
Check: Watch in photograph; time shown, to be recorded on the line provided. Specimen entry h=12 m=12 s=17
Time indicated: h=10 m=28 s=19
